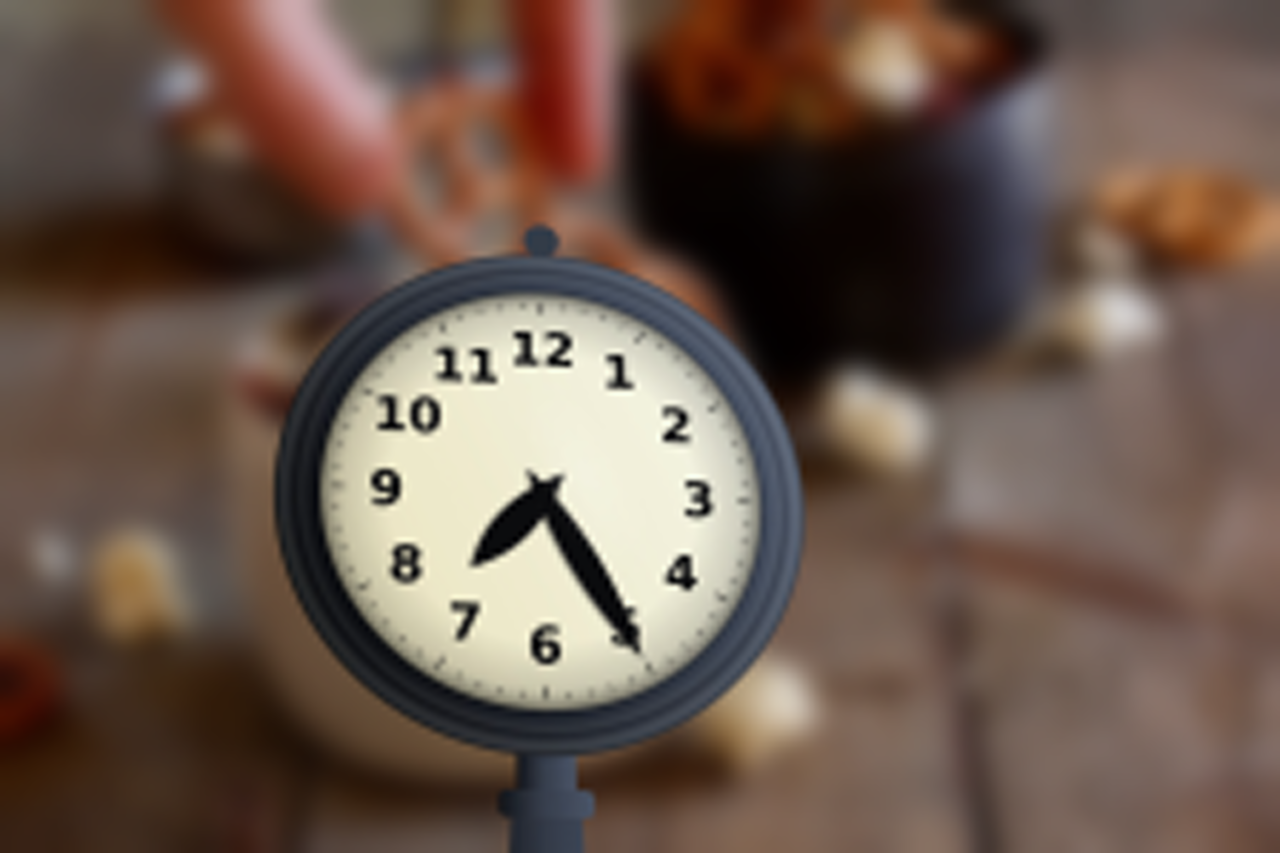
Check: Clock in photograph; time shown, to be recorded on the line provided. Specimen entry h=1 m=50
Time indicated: h=7 m=25
